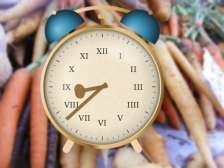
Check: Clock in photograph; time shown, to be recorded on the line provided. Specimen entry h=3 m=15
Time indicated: h=8 m=38
